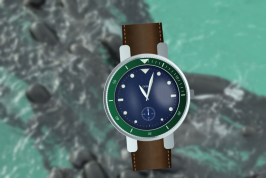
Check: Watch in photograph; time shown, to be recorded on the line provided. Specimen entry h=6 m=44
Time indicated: h=11 m=3
